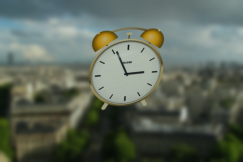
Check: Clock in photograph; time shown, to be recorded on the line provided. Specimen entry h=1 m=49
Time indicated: h=2 m=56
